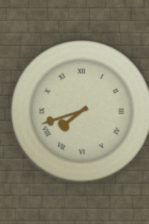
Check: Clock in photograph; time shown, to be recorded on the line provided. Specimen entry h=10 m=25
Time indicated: h=7 m=42
